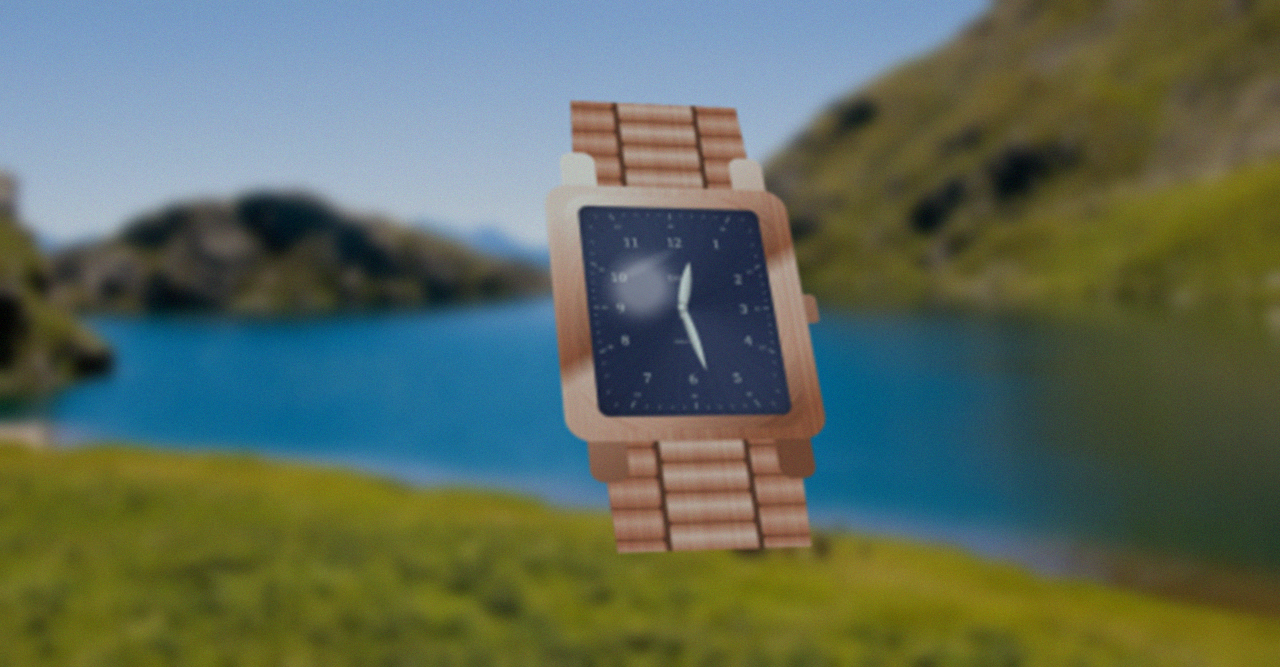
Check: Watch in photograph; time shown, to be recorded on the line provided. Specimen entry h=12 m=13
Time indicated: h=12 m=28
